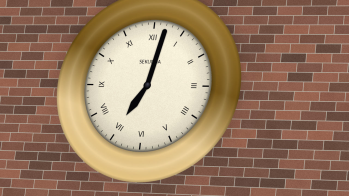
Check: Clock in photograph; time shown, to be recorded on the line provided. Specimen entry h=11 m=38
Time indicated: h=7 m=2
